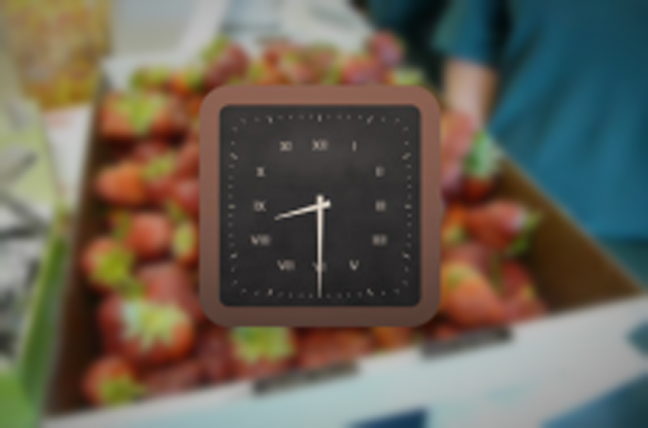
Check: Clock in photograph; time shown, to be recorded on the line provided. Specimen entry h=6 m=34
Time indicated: h=8 m=30
